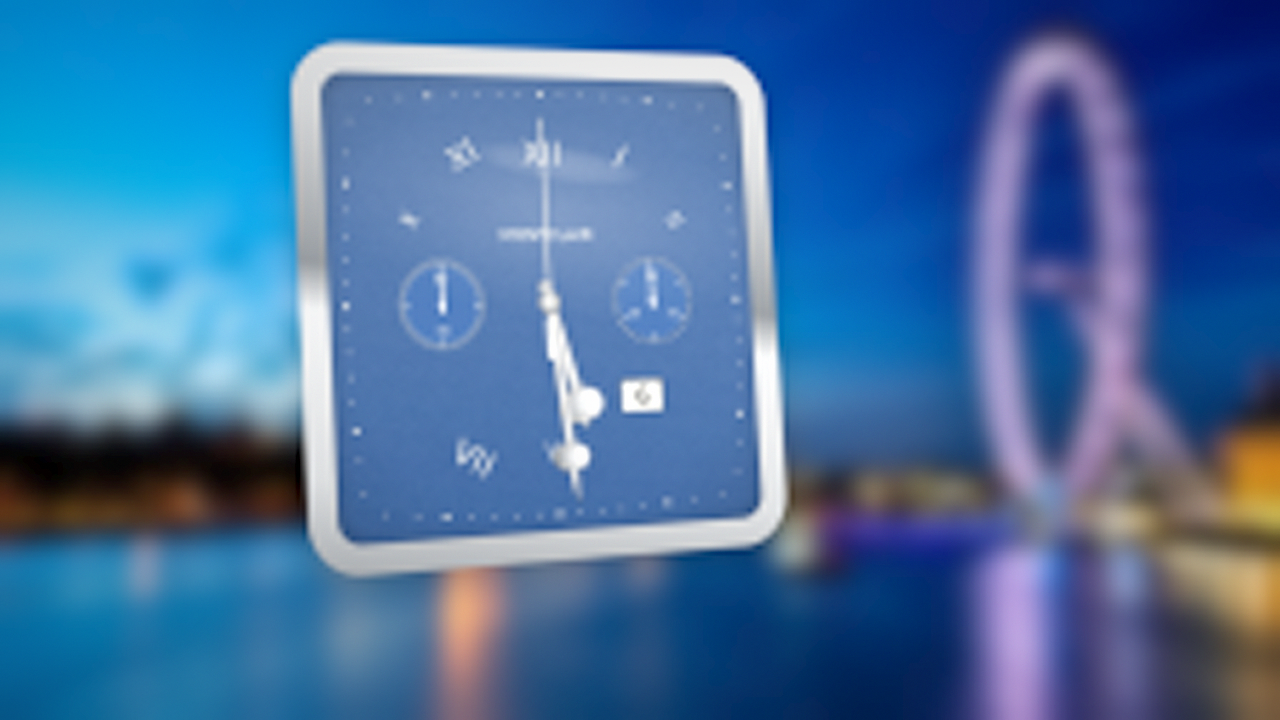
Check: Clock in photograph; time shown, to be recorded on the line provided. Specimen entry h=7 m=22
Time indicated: h=5 m=29
